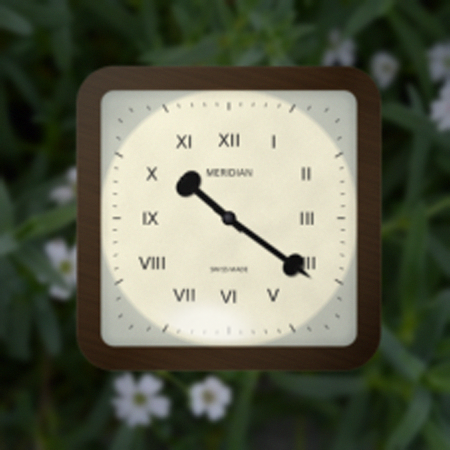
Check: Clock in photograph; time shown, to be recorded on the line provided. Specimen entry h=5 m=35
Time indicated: h=10 m=21
